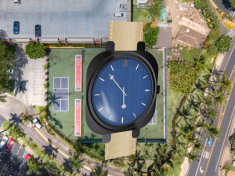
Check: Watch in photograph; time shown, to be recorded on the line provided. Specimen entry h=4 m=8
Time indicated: h=5 m=53
